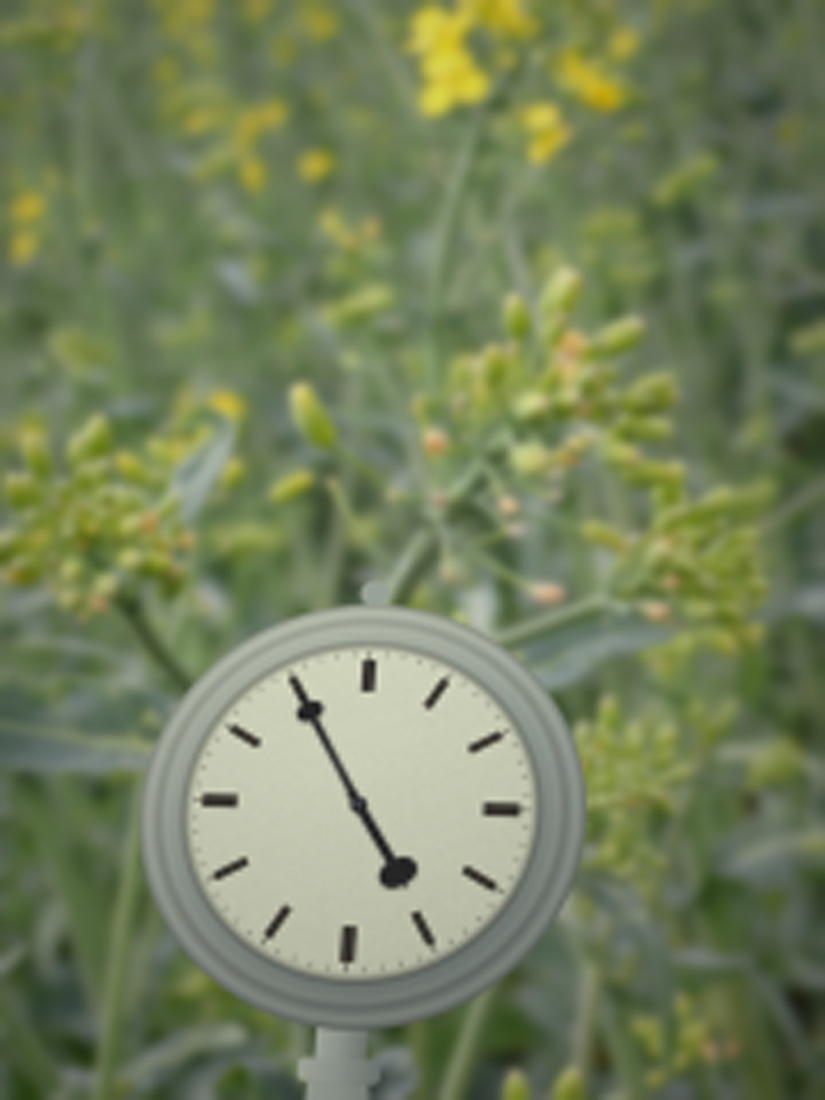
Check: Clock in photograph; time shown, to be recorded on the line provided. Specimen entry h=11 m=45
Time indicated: h=4 m=55
